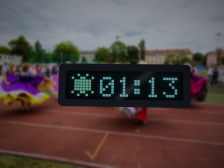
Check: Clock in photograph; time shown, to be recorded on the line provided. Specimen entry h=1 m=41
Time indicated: h=1 m=13
